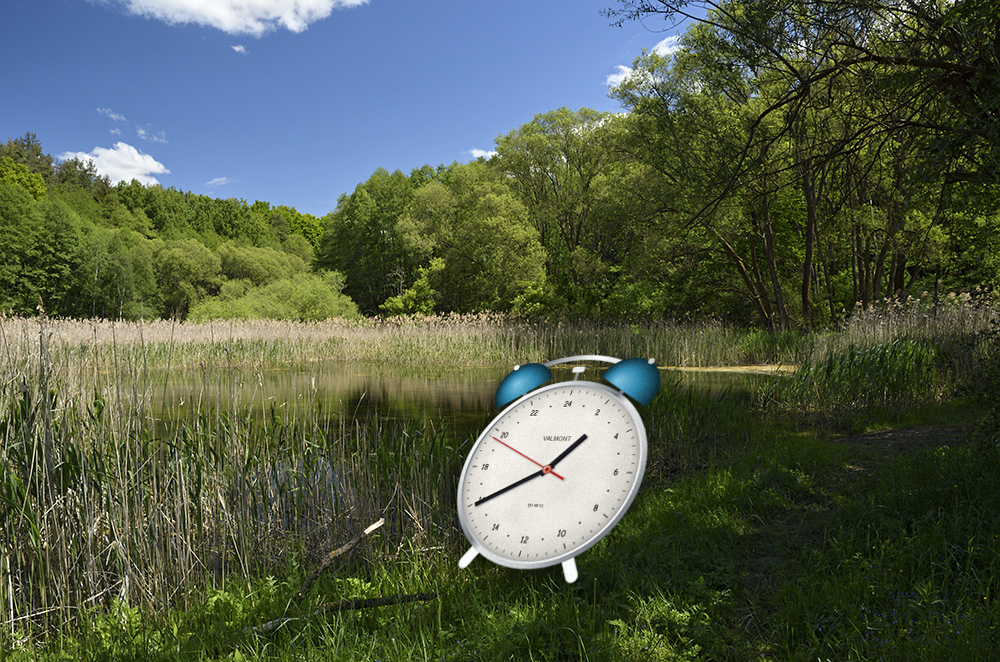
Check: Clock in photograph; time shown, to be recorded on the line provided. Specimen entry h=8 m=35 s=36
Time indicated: h=2 m=39 s=49
